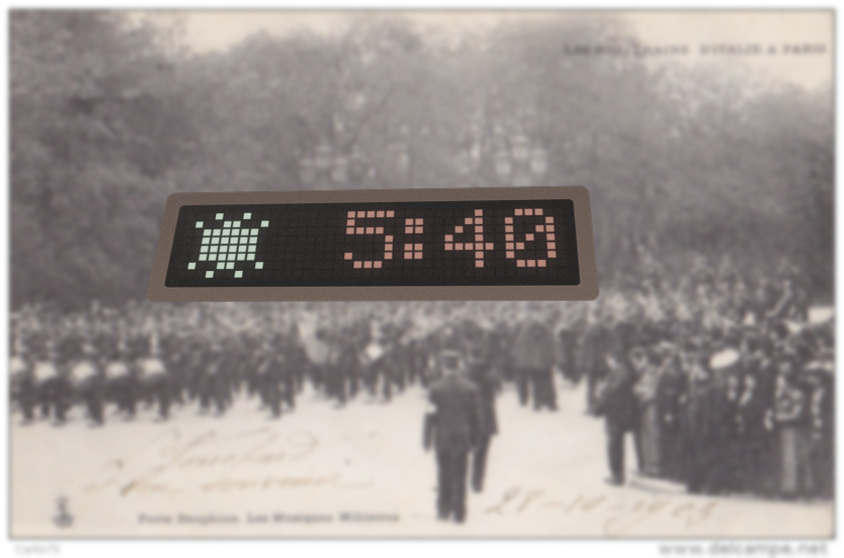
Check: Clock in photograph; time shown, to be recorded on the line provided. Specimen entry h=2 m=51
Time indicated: h=5 m=40
